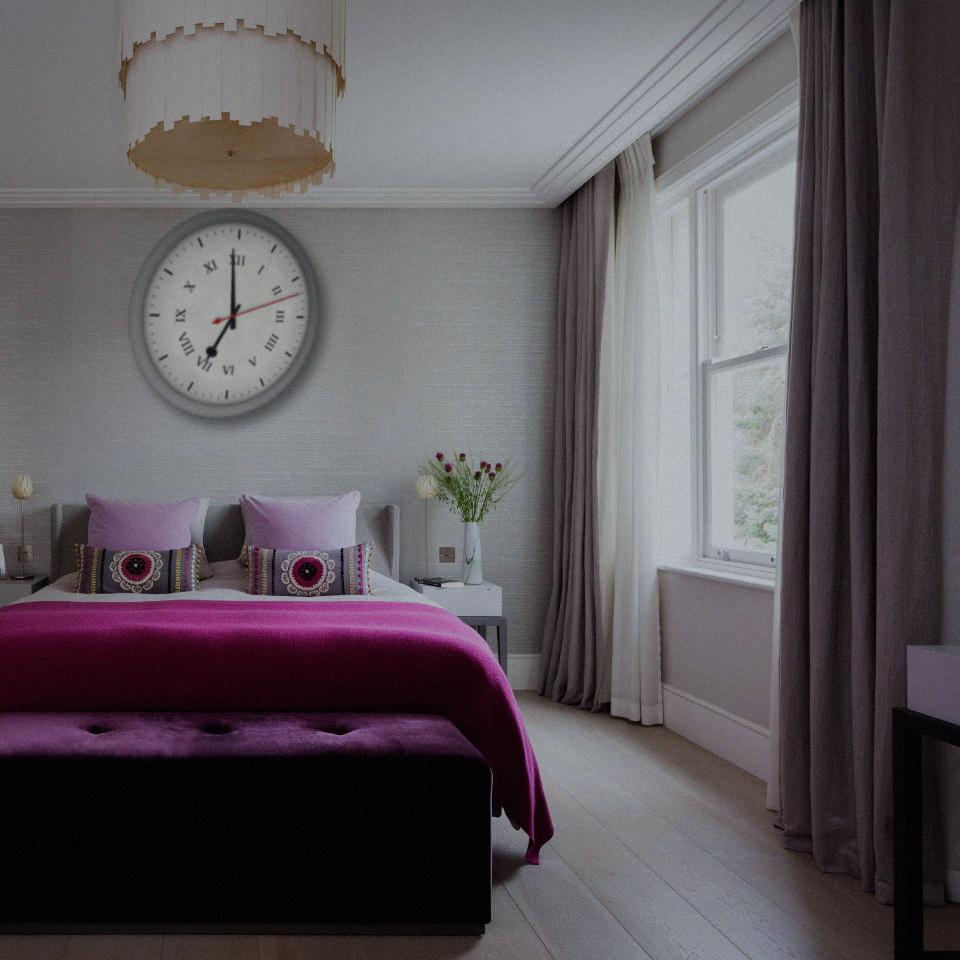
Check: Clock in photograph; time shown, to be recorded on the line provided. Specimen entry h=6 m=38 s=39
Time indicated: h=6 m=59 s=12
